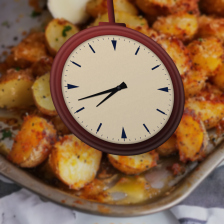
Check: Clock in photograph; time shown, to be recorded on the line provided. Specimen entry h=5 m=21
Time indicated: h=7 m=42
